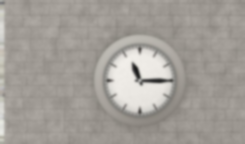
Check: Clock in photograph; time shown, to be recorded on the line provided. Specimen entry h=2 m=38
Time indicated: h=11 m=15
